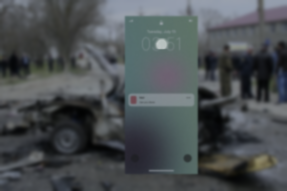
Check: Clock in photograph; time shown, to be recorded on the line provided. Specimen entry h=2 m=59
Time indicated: h=3 m=51
